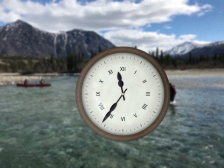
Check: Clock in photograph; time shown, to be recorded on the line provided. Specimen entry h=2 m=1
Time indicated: h=11 m=36
